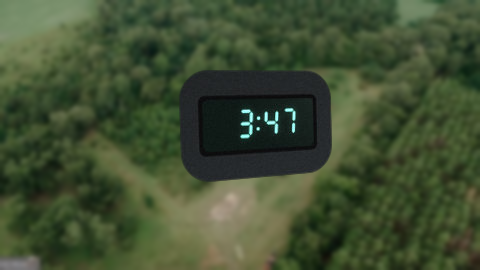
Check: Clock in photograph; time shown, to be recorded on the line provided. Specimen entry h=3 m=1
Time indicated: h=3 m=47
